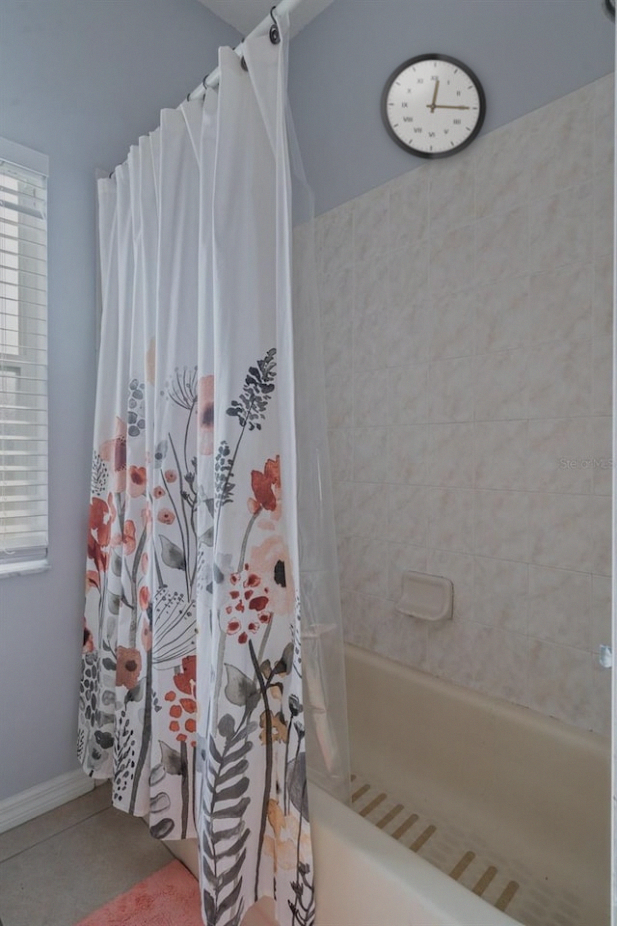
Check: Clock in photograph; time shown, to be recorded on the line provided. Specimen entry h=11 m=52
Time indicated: h=12 m=15
